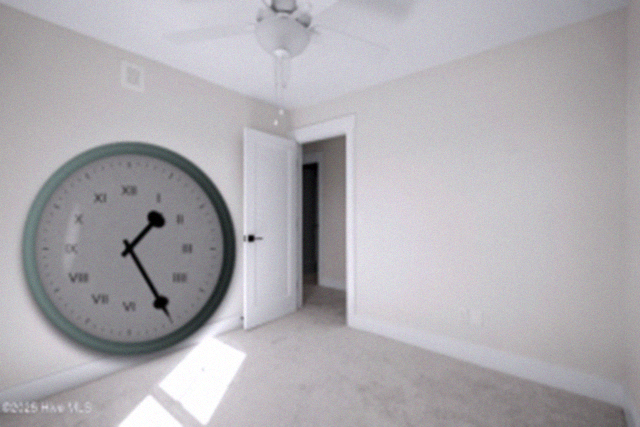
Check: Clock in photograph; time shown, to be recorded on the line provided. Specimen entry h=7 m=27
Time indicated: h=1 m=25
